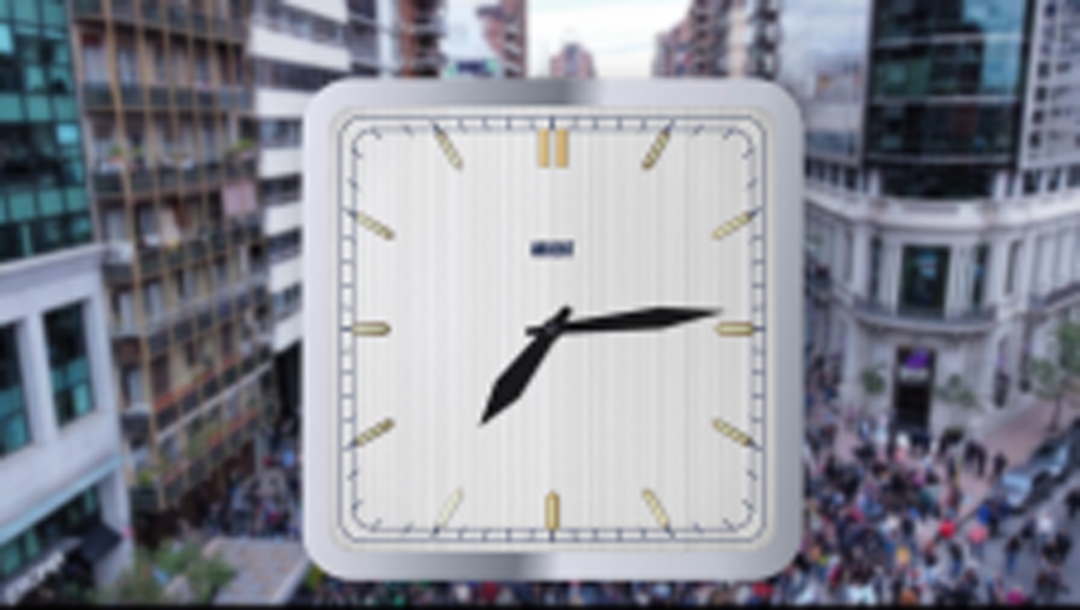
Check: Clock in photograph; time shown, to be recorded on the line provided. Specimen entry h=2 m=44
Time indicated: h=7 m=14
